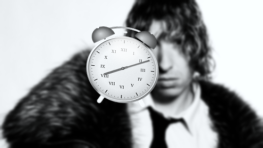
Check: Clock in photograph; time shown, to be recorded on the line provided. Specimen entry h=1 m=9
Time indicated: h=8 m=11
